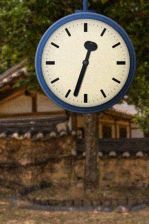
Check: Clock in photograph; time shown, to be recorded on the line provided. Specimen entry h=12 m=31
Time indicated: h=12 m=33
